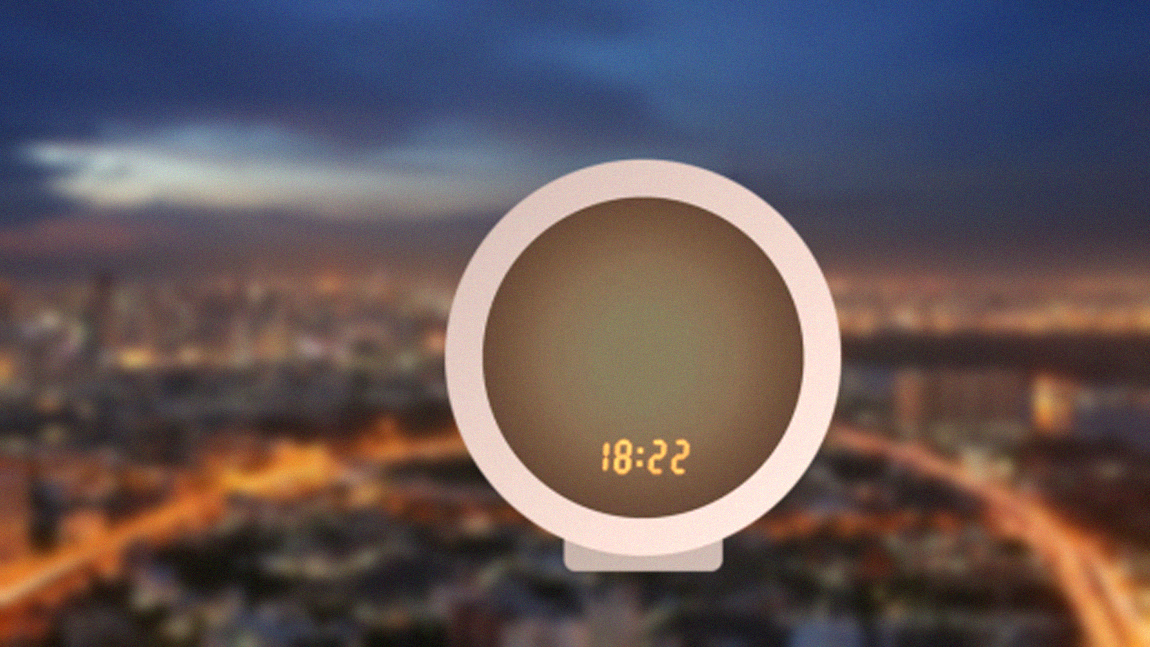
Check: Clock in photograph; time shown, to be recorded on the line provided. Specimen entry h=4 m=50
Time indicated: h=18 m=22
